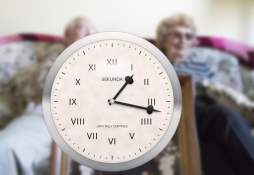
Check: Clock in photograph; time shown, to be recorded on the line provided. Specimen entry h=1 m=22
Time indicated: h=1 m=17
